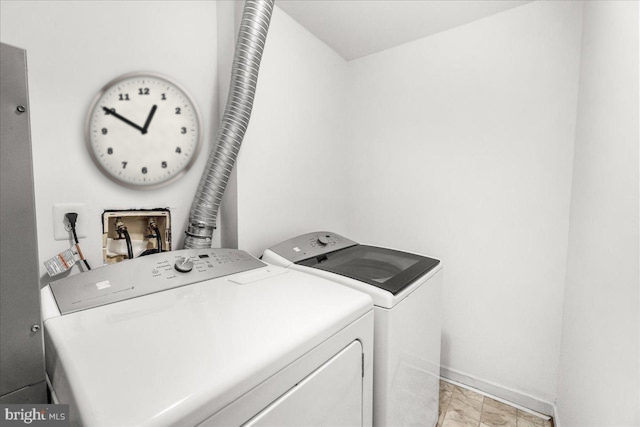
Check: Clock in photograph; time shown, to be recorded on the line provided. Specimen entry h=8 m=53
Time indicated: h=12 m=50
